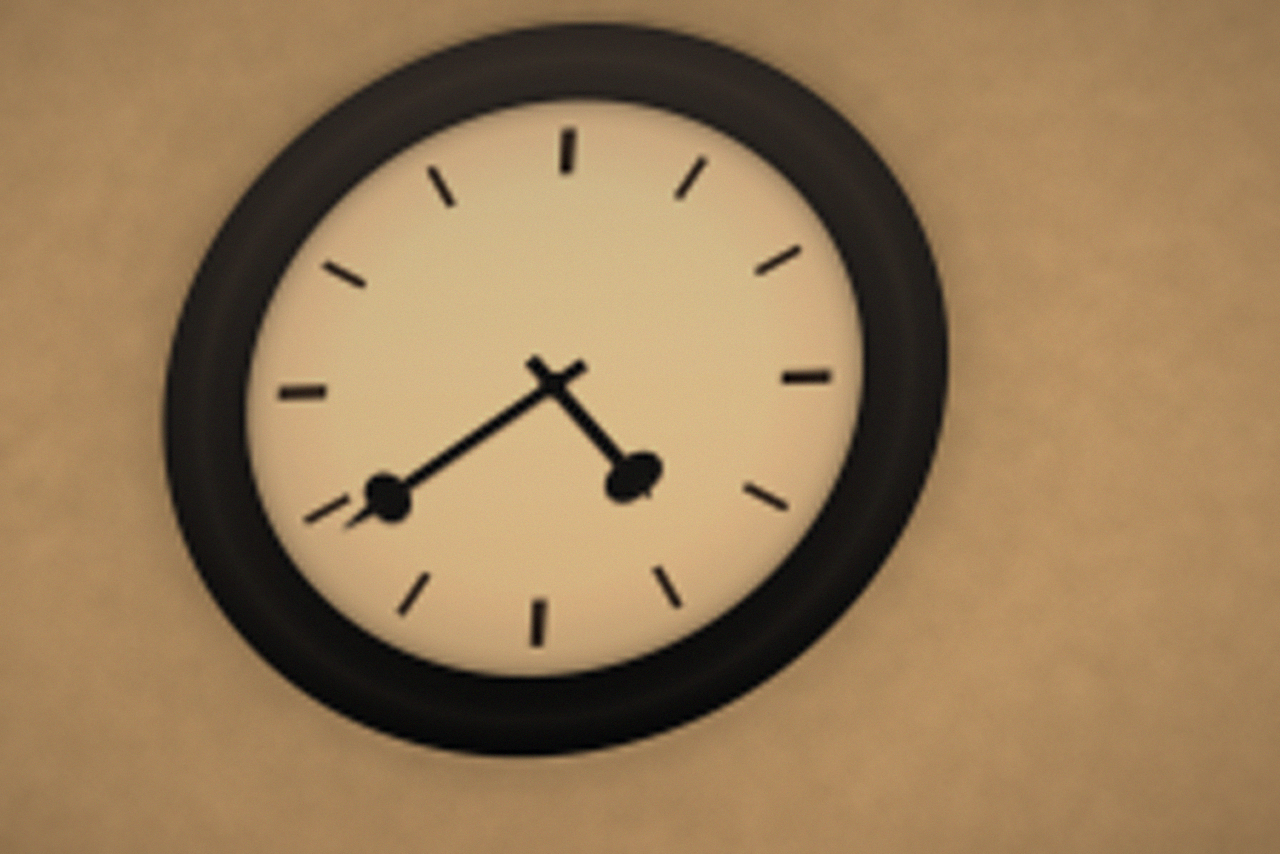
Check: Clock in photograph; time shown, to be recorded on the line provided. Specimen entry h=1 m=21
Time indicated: h=4 m=39
